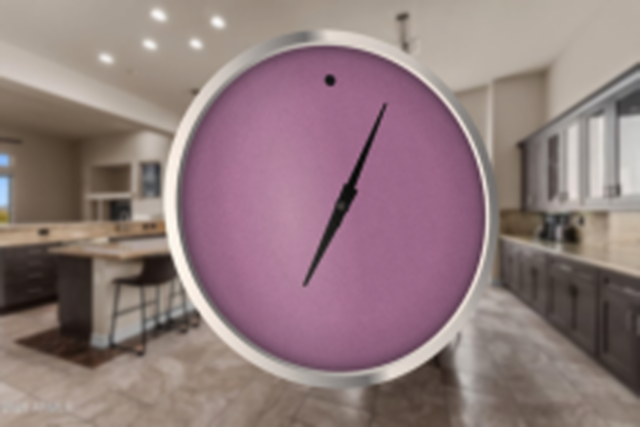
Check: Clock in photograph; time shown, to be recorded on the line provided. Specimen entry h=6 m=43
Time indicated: h=7 m=5
